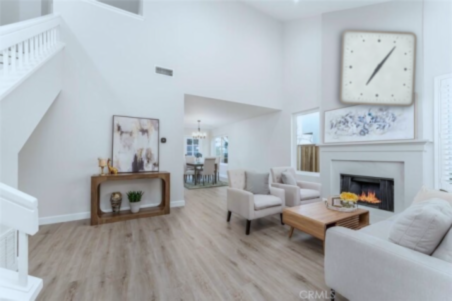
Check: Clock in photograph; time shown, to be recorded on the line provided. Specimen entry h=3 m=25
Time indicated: h=7 m=6
